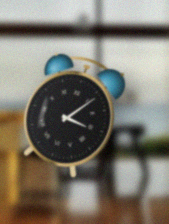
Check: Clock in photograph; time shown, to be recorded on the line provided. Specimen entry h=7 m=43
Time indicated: h=3 m=6
